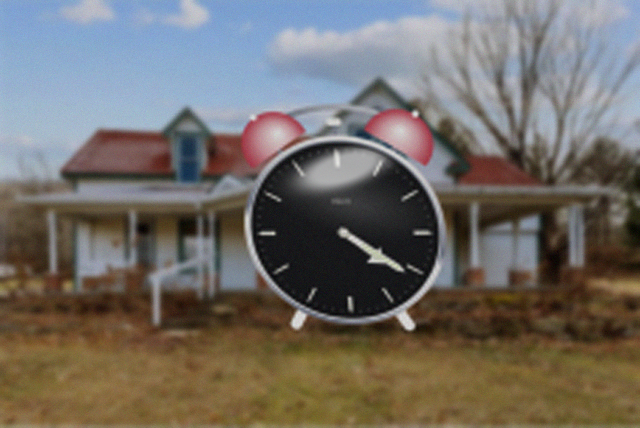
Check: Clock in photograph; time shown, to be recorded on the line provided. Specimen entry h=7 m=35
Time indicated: h=4 m=21
